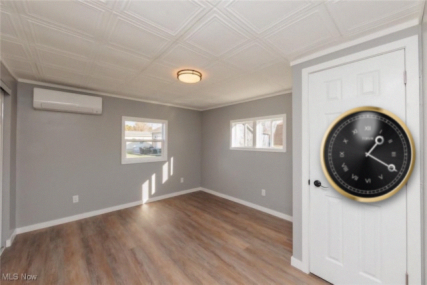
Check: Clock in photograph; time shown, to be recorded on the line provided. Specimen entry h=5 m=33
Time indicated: h=1 m=20
